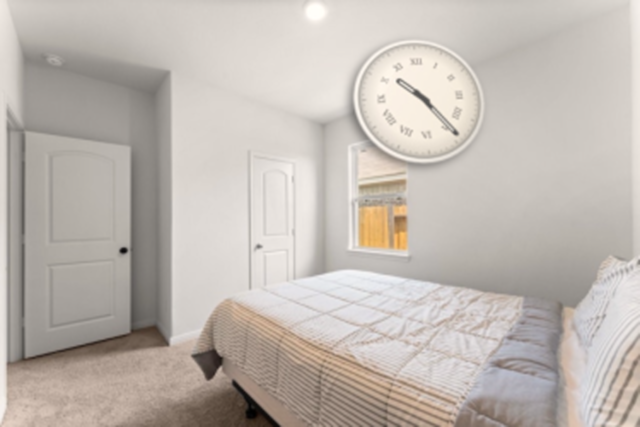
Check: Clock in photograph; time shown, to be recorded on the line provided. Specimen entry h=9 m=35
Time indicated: h=10 m=24
